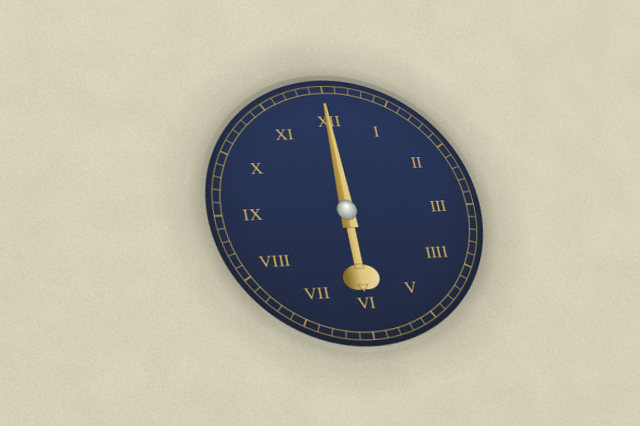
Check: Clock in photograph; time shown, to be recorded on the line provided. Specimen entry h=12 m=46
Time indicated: h=6 m=0
